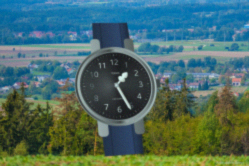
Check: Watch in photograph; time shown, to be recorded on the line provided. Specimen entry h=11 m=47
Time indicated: h=1 m=26
